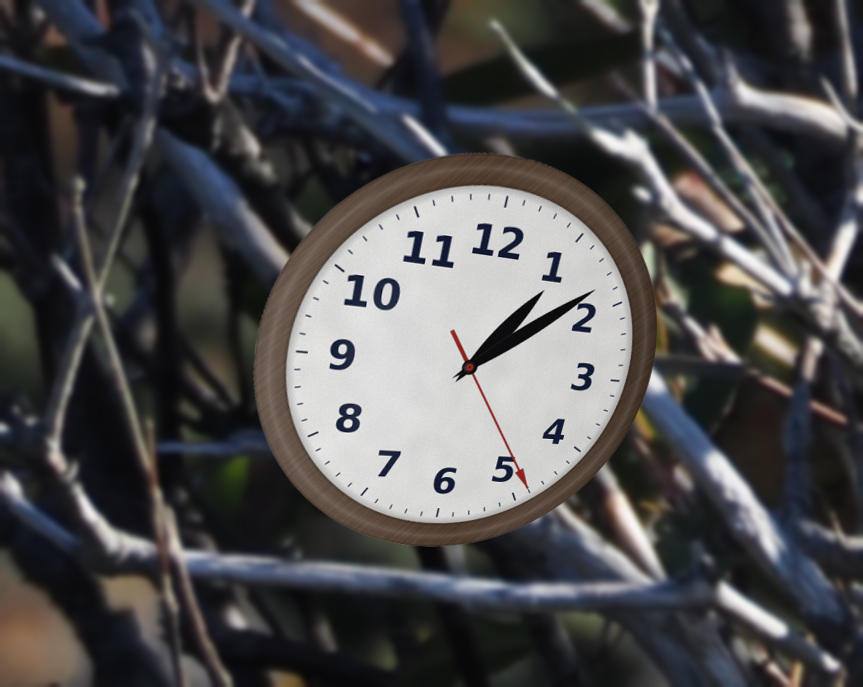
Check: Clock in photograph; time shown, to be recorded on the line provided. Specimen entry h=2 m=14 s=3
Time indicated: h=1 m=8 s=24
